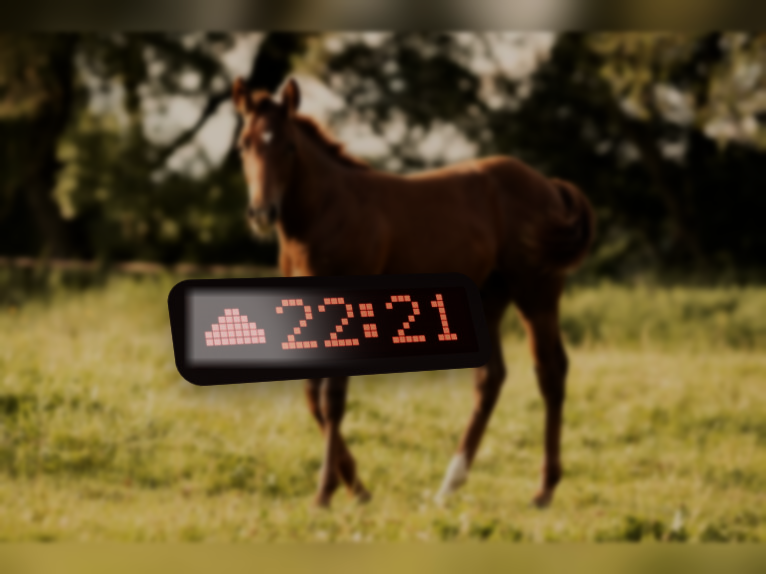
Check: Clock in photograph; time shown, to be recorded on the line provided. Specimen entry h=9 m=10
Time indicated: h=22 m=21
